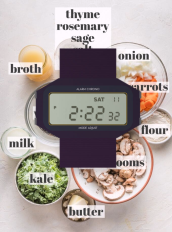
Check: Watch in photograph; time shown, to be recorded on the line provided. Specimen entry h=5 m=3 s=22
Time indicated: h=2 m=22 s=32
